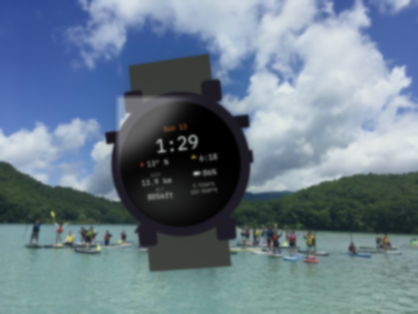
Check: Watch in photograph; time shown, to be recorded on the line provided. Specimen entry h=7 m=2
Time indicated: h=1 m=29
